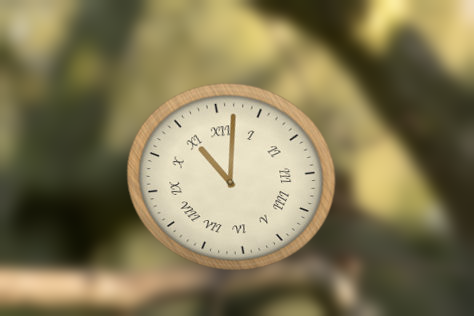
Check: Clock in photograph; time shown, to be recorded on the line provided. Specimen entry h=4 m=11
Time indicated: h=11 m=2
